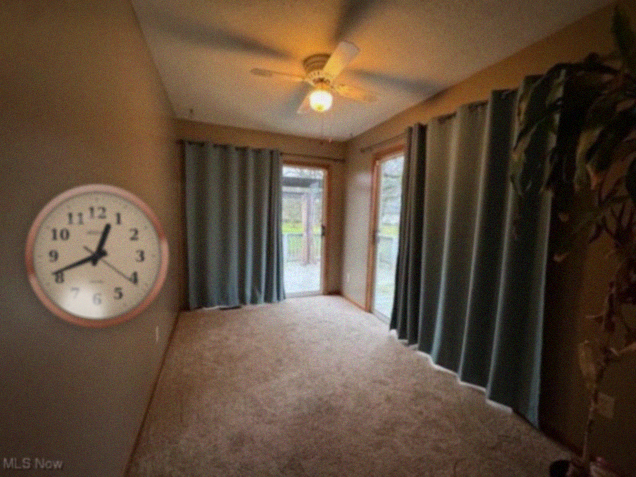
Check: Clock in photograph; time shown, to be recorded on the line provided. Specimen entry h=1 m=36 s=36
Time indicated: h=12 m=41 s=21
